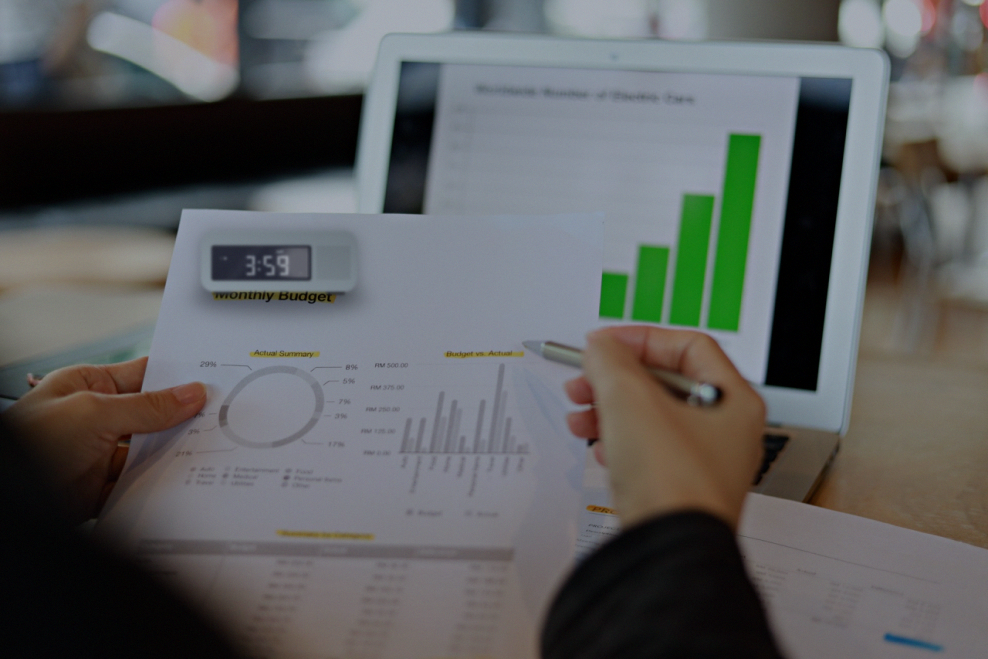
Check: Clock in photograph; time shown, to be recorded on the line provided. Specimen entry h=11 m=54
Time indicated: h=3 m=59
